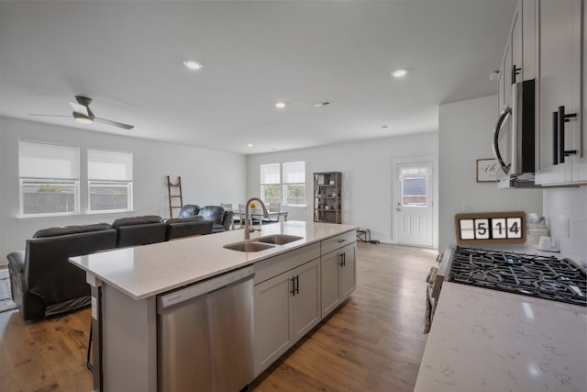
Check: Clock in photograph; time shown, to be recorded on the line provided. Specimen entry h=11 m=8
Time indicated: h=5 m=14
